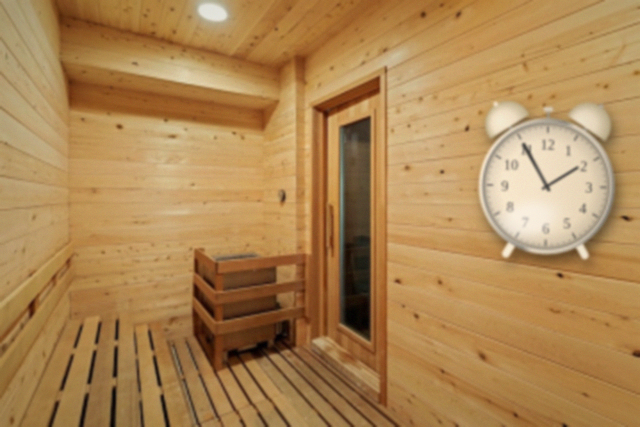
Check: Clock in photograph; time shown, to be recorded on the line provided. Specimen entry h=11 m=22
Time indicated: h=1 m=55
